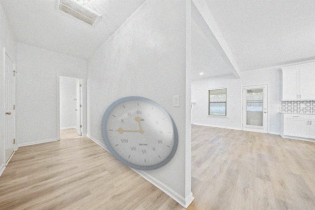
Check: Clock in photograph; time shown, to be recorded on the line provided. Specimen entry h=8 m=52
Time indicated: h=11 m=45
